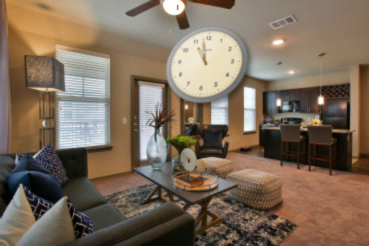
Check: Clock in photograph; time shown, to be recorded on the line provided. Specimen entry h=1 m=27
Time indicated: h=10 m=58
